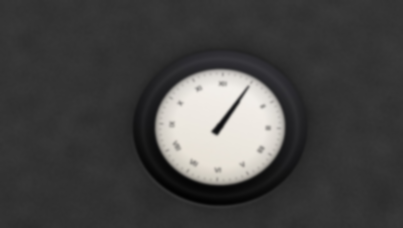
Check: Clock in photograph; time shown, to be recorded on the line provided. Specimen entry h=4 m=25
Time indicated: h=1 m=5
